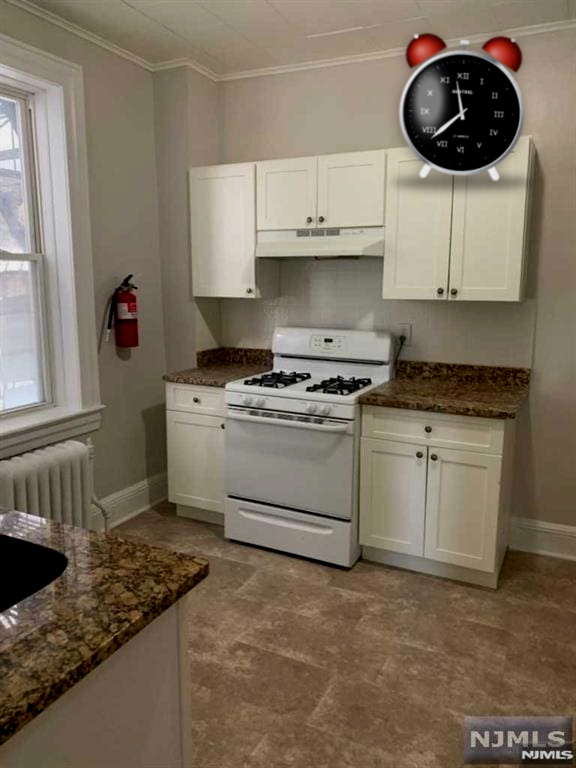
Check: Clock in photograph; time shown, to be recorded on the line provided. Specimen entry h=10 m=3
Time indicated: h=11 m=38
